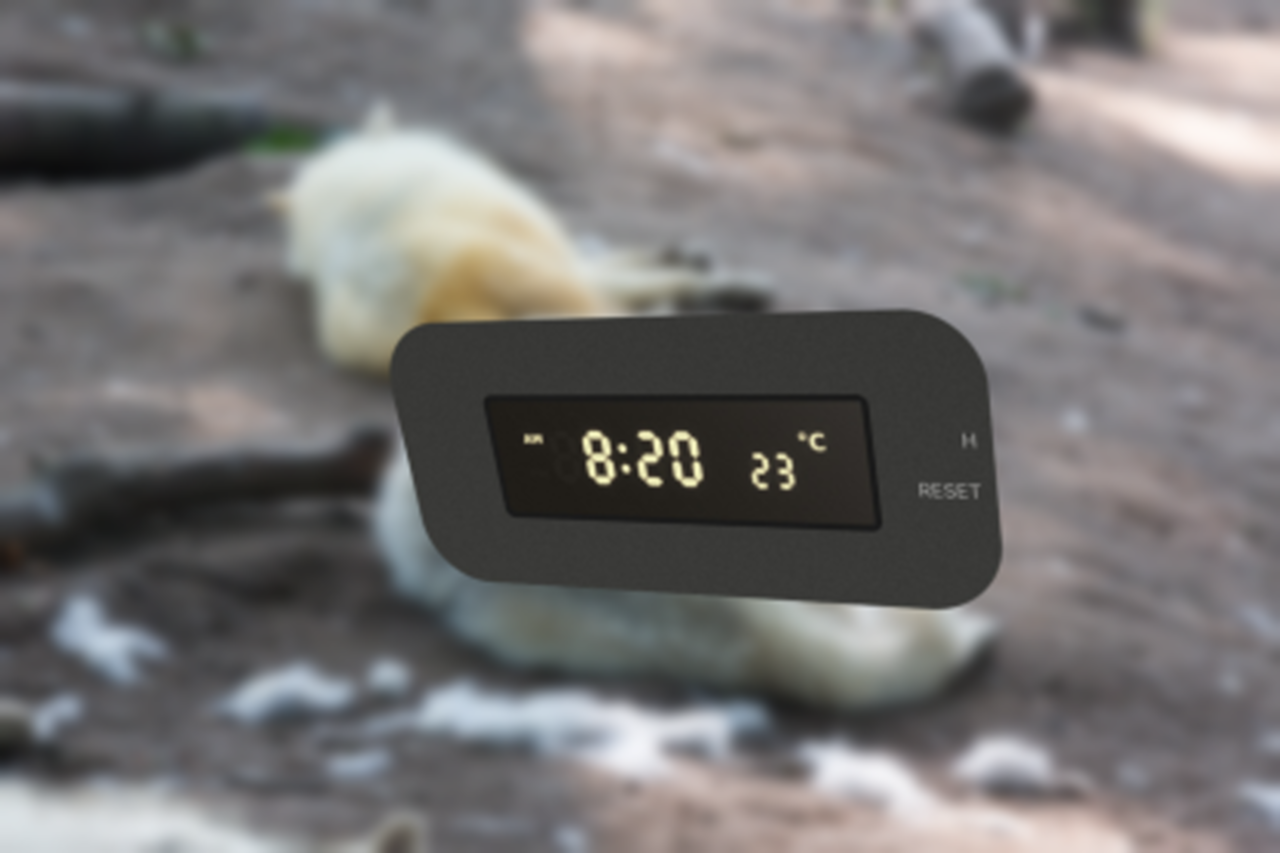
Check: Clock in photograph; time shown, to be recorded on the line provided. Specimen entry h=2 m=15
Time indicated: h=8 m=20
